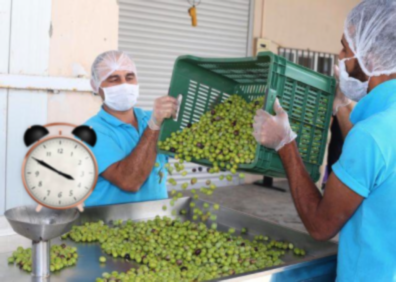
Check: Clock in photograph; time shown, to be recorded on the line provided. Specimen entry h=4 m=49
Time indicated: h=3 m=50
